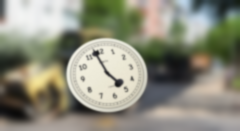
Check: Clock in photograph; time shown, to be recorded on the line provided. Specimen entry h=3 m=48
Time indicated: h=4 m=58
